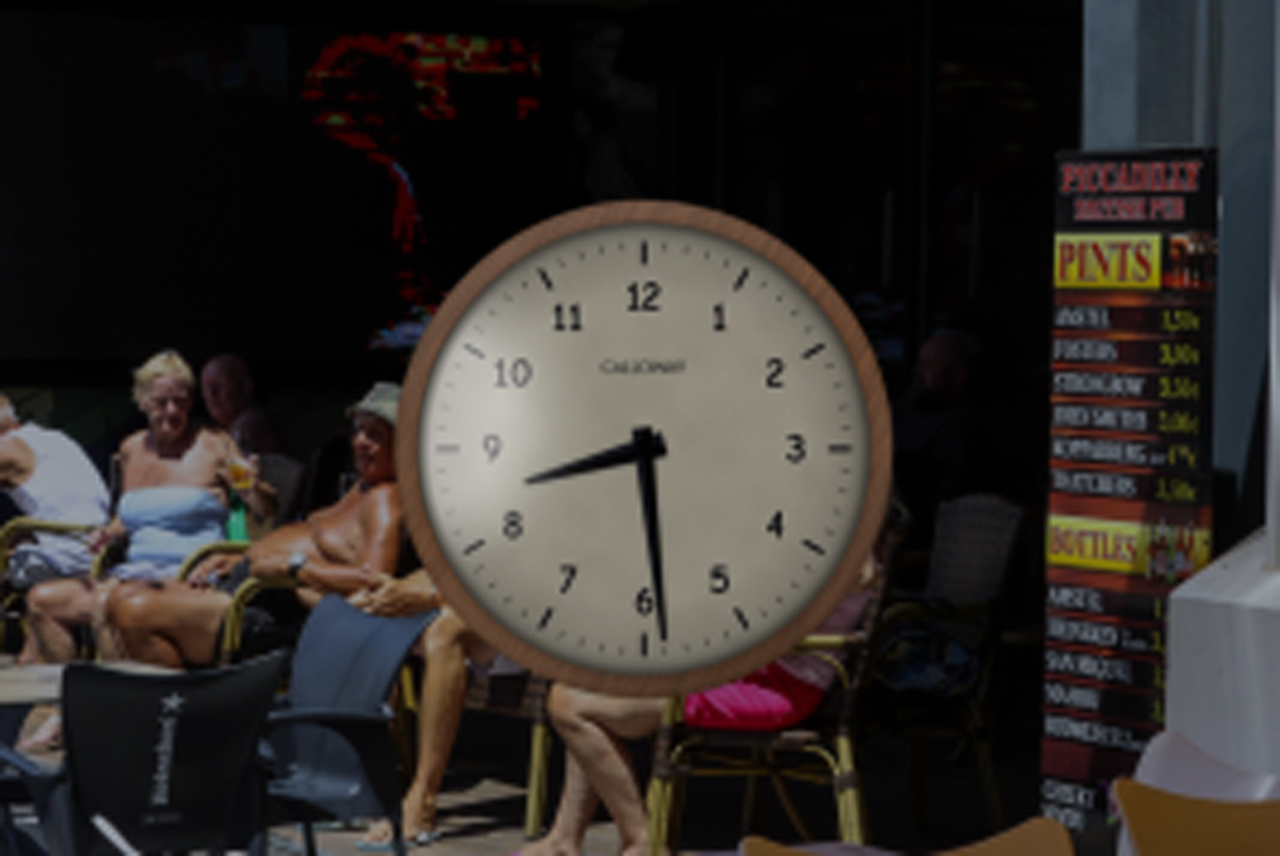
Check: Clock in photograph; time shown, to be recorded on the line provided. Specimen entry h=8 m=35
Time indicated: h=8 m=29
